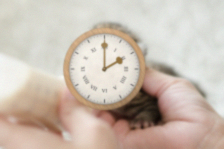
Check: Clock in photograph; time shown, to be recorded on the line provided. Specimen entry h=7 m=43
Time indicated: h=2 m=0
